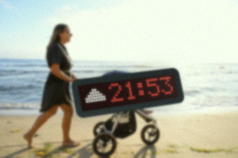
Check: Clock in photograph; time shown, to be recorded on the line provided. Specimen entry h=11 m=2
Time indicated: h=21 m=53
